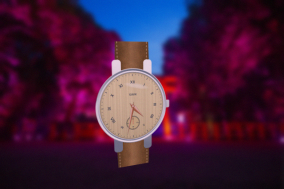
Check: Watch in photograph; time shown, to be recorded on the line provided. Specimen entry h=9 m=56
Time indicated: h=4 m=32
